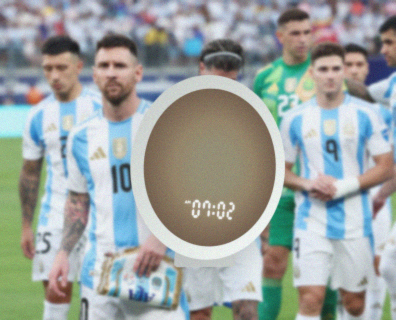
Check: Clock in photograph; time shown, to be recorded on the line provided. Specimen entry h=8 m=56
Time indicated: h=7 m=2
